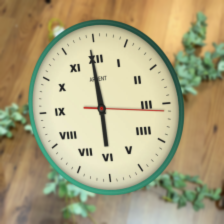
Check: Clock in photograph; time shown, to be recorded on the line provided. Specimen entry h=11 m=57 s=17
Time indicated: h=5 m=59 s=16
